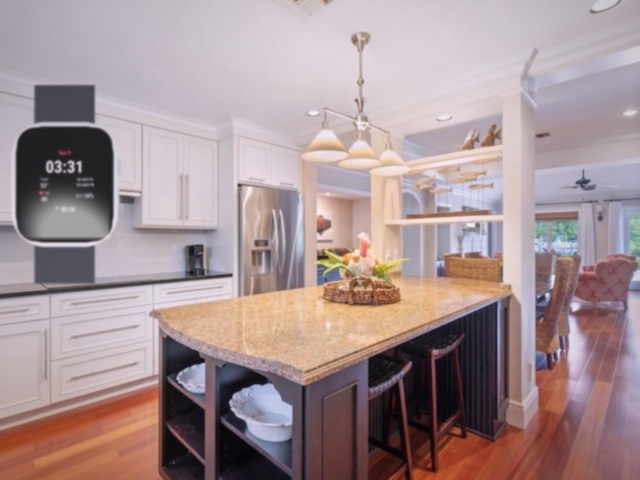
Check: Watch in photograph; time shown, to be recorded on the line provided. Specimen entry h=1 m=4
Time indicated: h=3 m=31
